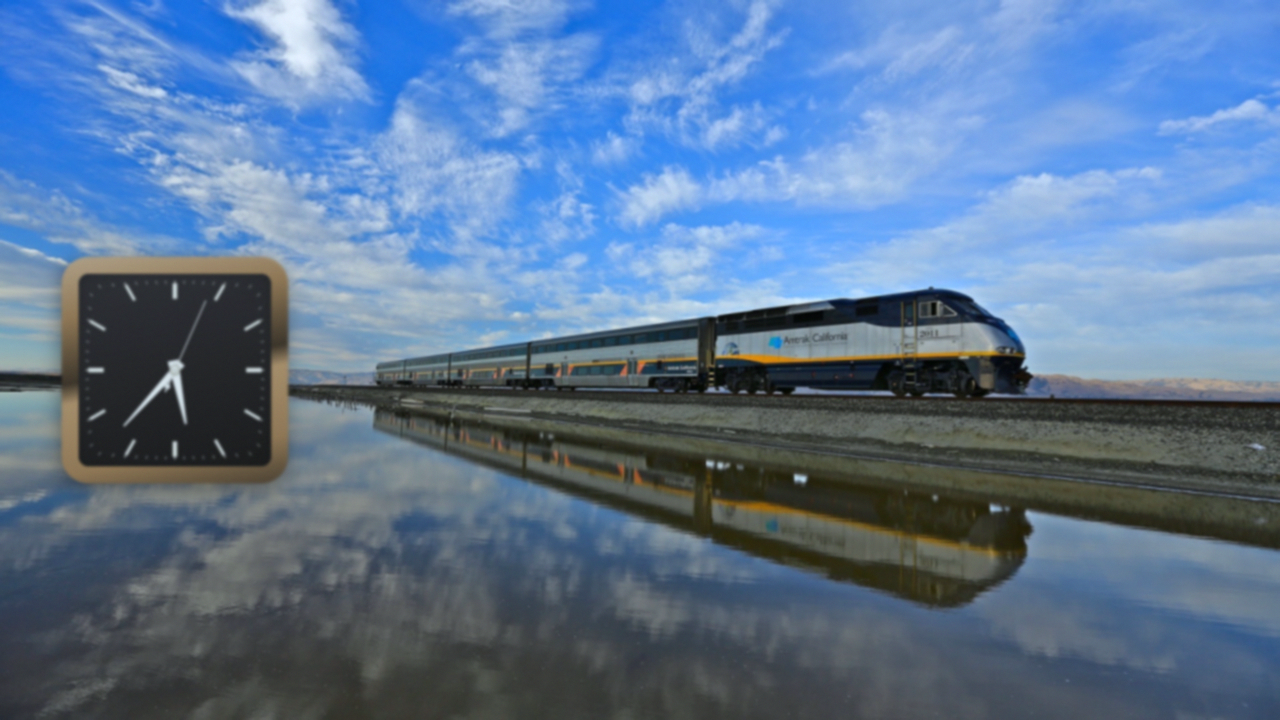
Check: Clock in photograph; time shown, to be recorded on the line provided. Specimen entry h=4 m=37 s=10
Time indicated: h=5 m=37 s=4
